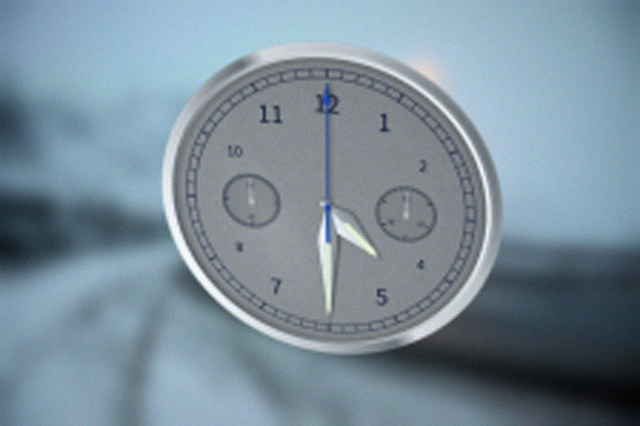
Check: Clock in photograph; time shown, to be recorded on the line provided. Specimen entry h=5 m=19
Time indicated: h=4 m=30
